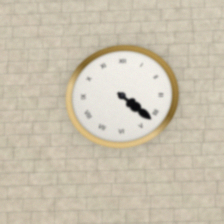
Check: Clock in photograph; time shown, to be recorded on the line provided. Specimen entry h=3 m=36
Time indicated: h=4 m=22
